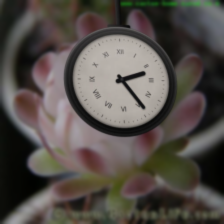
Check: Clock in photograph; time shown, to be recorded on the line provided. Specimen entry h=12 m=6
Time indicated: h=2 m=24
